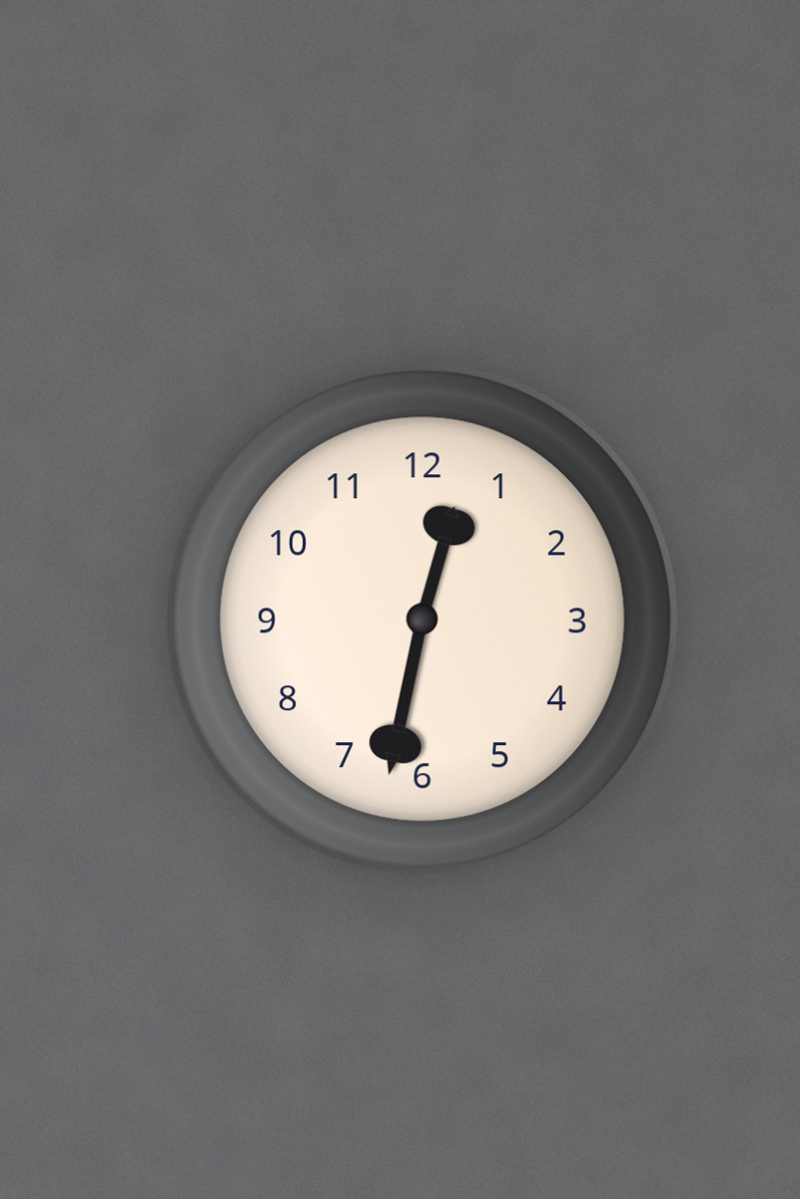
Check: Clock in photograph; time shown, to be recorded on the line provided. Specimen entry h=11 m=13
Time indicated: h=12 m=32
